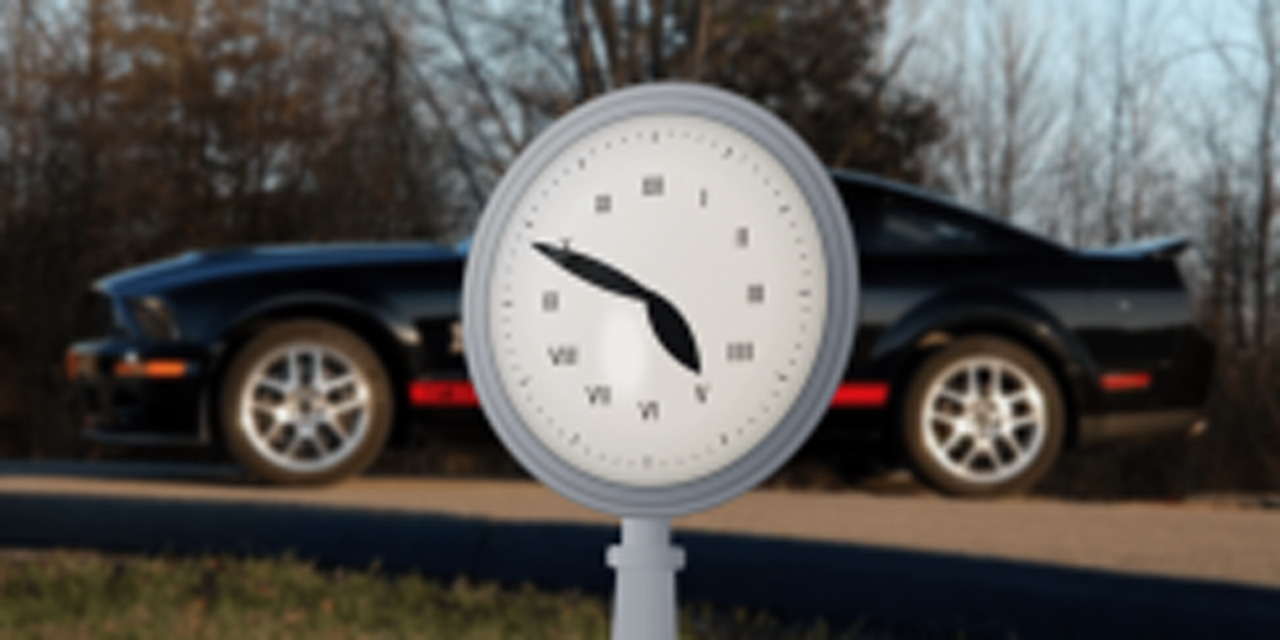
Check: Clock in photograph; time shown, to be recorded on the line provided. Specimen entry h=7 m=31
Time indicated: h=4 m=49
